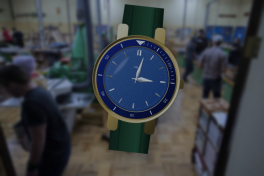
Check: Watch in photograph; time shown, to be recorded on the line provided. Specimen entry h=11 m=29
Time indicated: h=3 m=2
